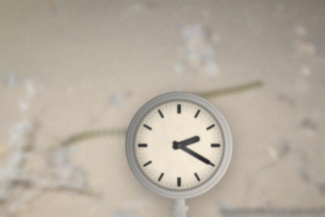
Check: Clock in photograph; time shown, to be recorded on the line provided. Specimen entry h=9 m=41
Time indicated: h=2 m=20
